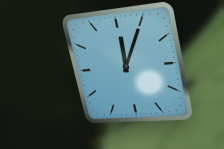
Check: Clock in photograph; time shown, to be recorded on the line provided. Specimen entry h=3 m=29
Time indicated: h=12 m=5
